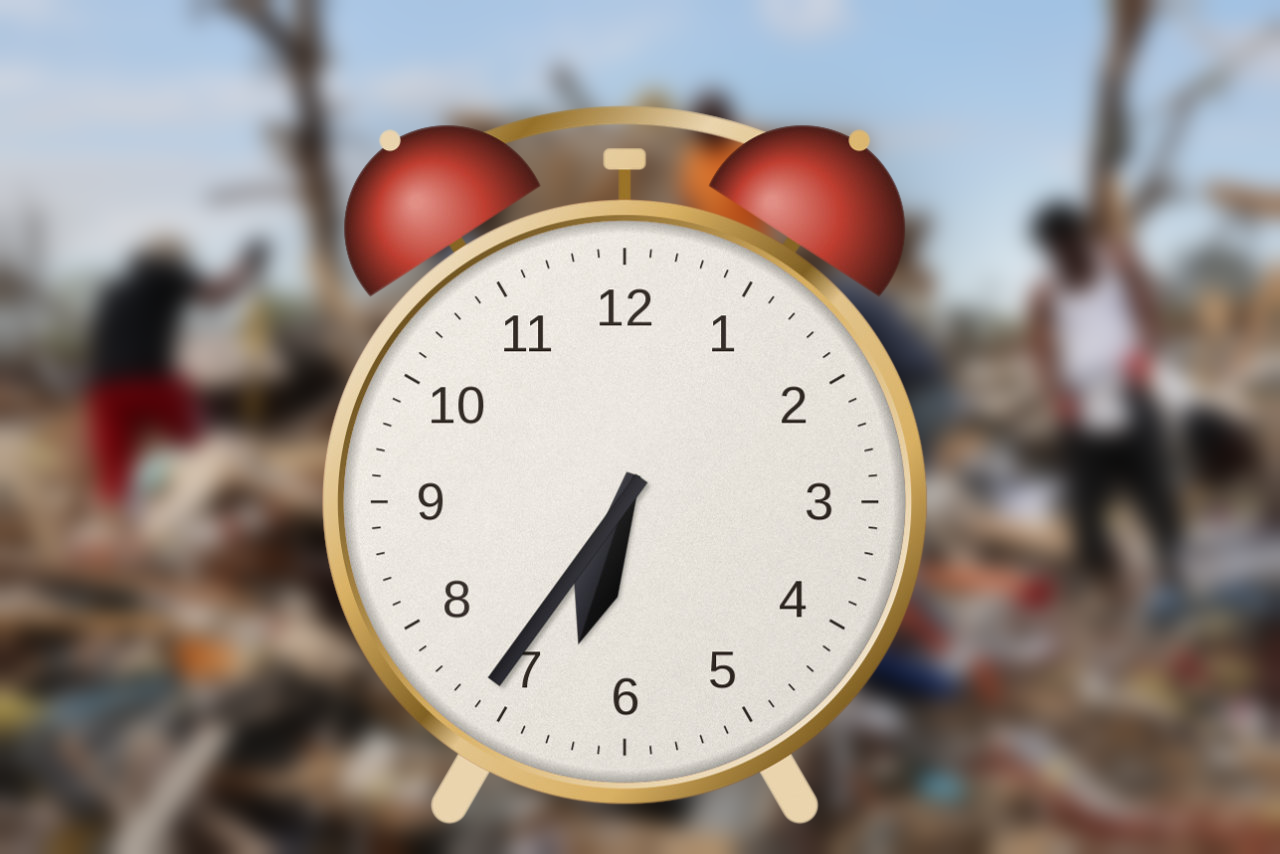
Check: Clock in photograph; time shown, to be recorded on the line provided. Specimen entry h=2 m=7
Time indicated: h=6 m=36
